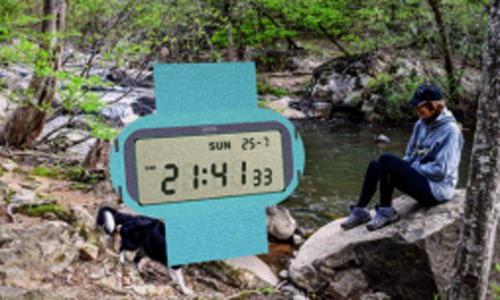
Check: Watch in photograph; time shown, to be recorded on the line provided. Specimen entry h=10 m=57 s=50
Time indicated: h=21 m=41 s=33
